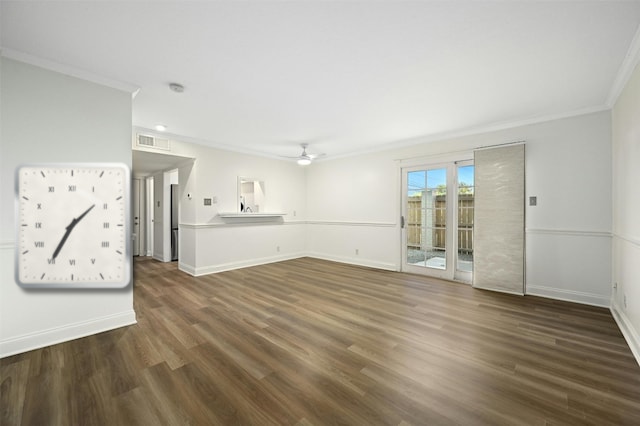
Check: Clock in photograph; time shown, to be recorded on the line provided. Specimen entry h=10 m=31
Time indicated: h=1 m=35
